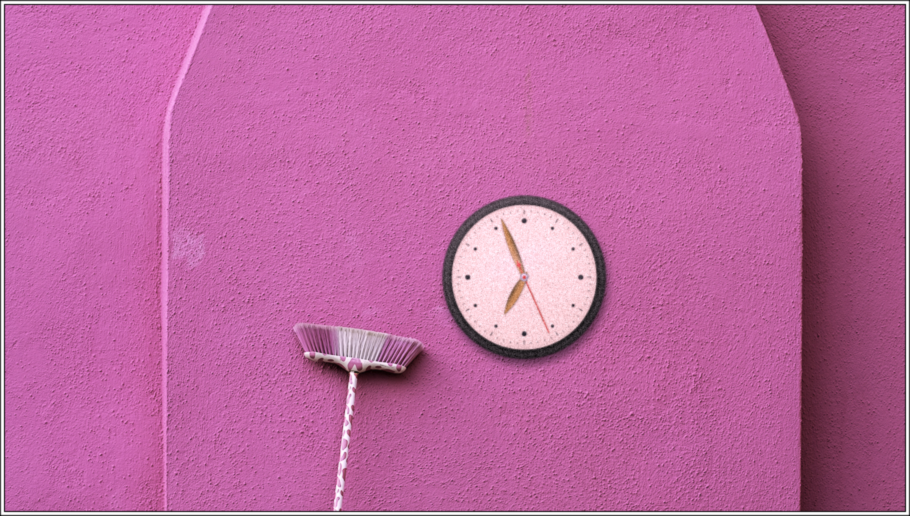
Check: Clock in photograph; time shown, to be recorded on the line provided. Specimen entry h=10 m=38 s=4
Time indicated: h=6 m=56 s=26
